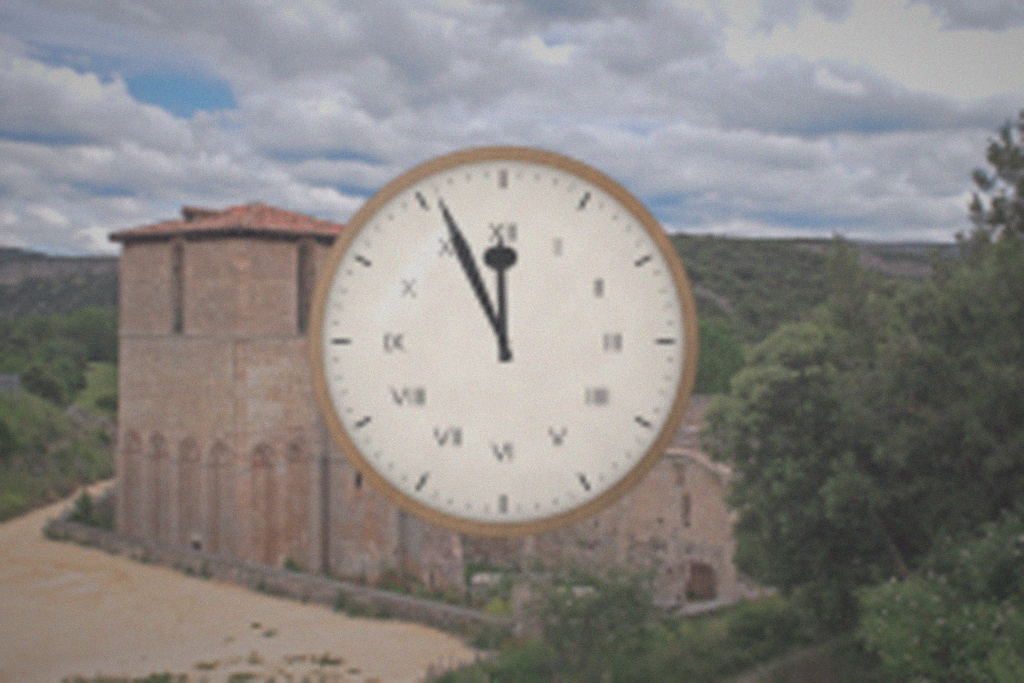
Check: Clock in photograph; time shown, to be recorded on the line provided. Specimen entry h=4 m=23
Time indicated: h=11 m=56
